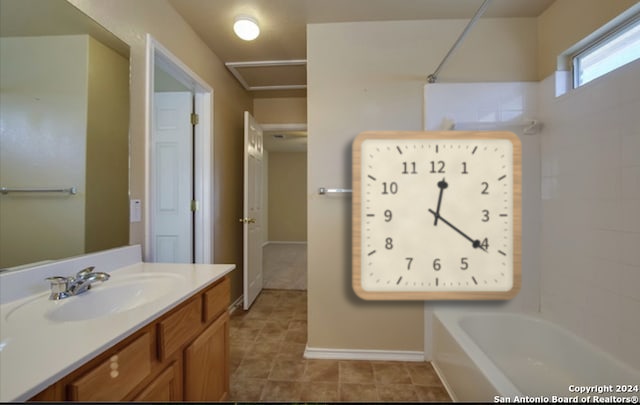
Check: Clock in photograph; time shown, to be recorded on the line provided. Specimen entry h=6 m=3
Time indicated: h=12 m=21
